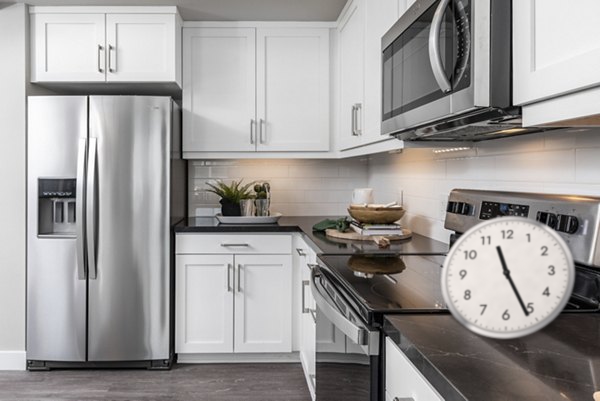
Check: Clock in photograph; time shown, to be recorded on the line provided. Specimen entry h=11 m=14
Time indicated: h=11 m=26
